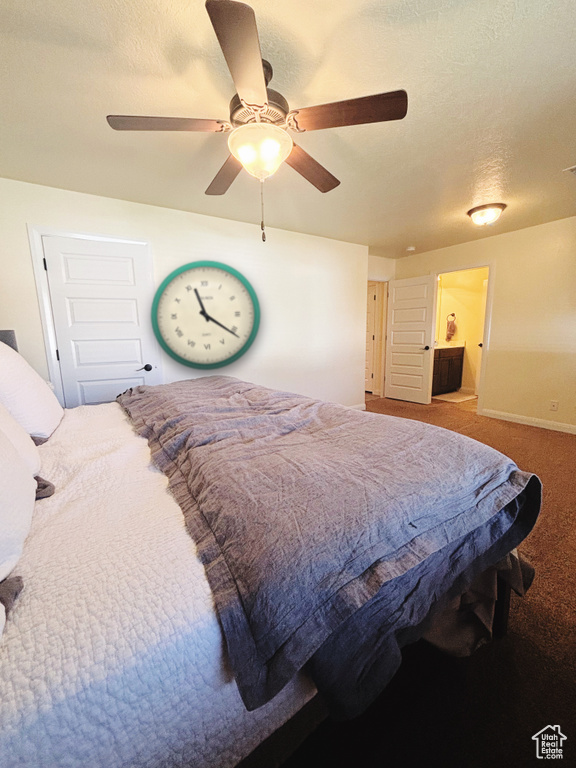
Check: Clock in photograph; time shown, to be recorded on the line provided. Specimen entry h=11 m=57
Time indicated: h=11 m=21
